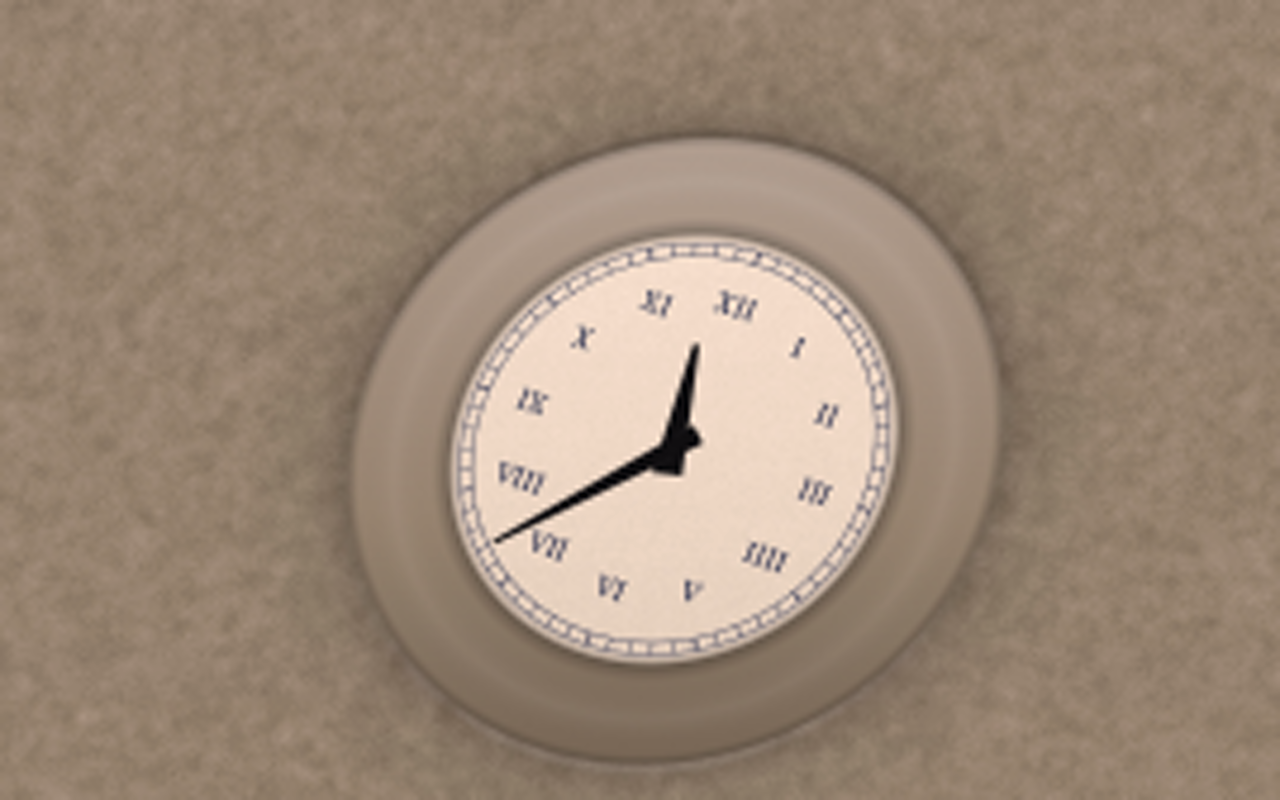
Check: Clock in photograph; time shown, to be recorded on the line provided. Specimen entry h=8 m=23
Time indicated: h=11 m=37
